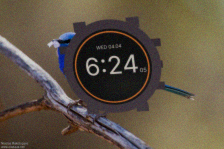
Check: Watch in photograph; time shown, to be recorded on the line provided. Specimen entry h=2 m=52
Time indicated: h=6 m=24
